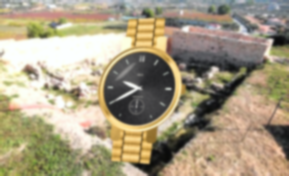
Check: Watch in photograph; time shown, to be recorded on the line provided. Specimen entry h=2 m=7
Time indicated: h=9 m=40
